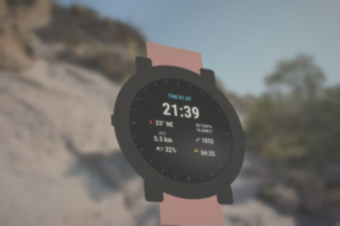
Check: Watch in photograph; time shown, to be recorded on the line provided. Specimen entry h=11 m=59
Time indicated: h=21 m=39
